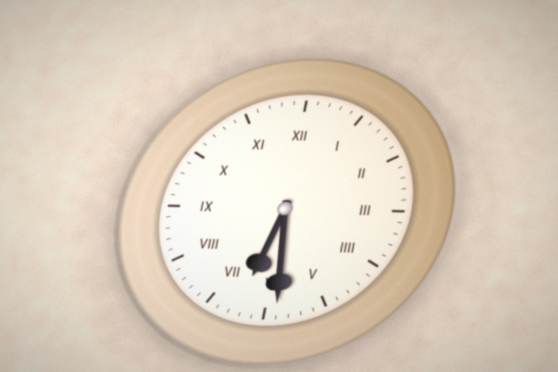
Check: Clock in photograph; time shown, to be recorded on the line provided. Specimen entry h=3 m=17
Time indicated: h=6 m=29
